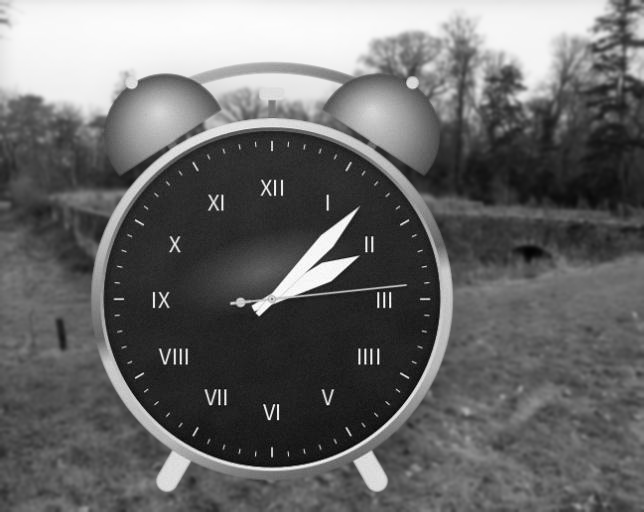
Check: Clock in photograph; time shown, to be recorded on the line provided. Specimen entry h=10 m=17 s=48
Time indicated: h=2 m=7 s=14
